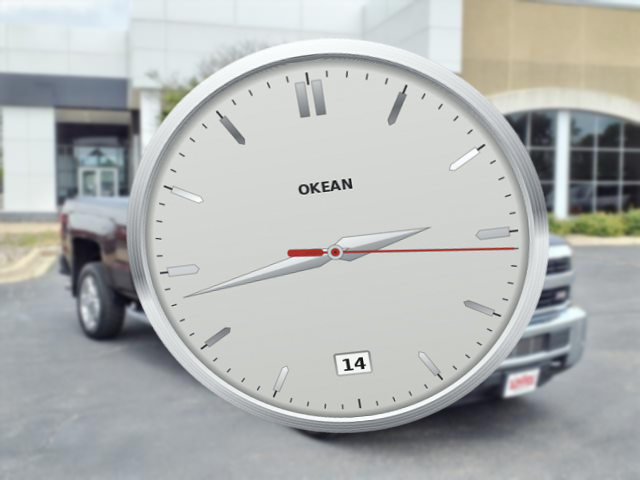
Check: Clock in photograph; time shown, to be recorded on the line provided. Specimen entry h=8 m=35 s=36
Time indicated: h=2 m=43 s=16
